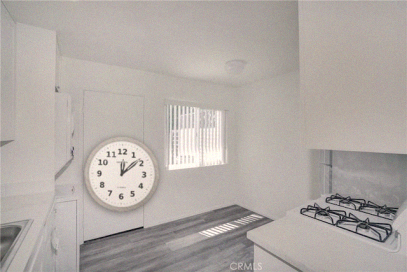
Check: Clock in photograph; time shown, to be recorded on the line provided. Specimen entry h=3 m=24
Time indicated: h=12 m=8
